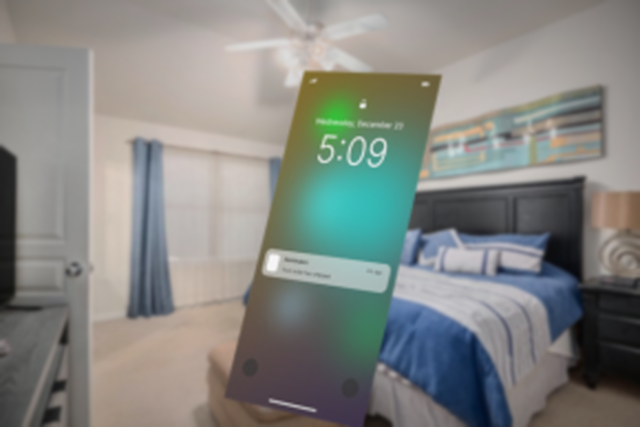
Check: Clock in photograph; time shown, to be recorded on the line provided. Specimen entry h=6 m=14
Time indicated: h=5 m=9
